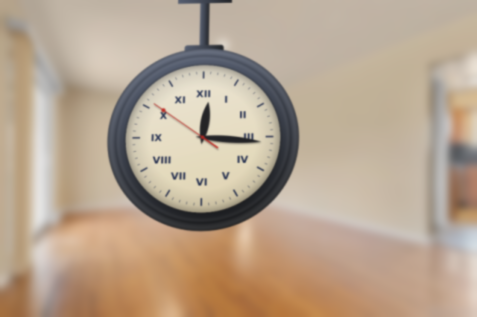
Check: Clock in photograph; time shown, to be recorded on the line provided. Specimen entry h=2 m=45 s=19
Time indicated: h=12 m=15 s=51
